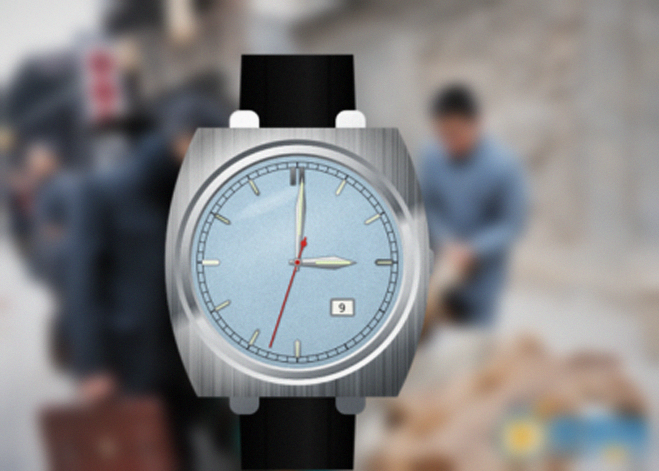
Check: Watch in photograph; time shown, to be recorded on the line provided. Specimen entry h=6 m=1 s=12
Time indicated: h=3 m=0 s=33
